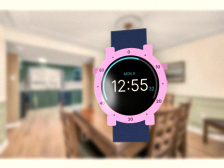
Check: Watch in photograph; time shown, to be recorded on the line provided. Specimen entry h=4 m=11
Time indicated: h=12 m=55
